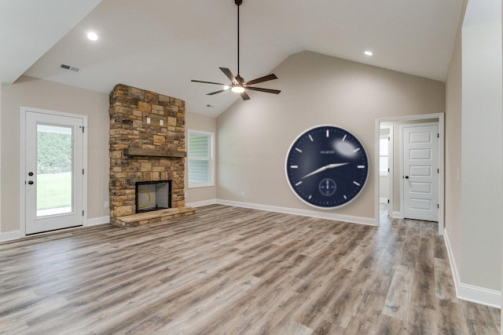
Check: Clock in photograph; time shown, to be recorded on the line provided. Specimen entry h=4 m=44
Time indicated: h=2 m=41
